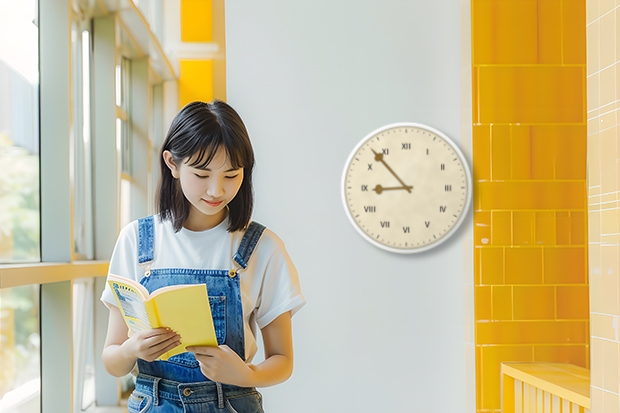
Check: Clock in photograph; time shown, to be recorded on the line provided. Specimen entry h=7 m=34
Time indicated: h=8 m=53
